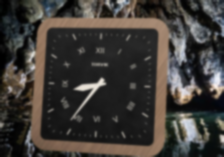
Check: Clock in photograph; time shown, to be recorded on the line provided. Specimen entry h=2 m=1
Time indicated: h=8 m=36
